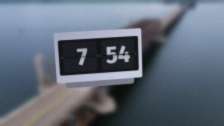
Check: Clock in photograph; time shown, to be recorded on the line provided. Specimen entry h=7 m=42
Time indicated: h=7 m=54
